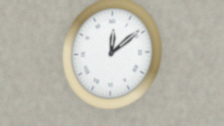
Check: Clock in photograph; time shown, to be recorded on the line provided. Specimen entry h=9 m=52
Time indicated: h=12 m=9
